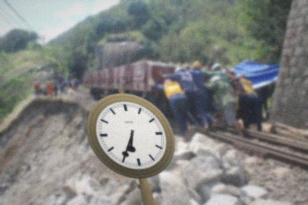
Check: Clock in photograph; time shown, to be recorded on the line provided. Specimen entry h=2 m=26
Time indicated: h=6 m=35
